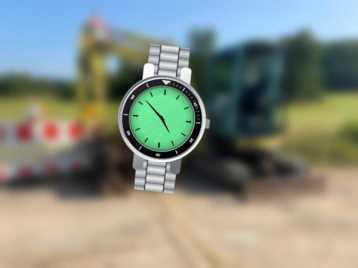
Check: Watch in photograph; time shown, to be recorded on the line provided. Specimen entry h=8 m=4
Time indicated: h=4 m=52
